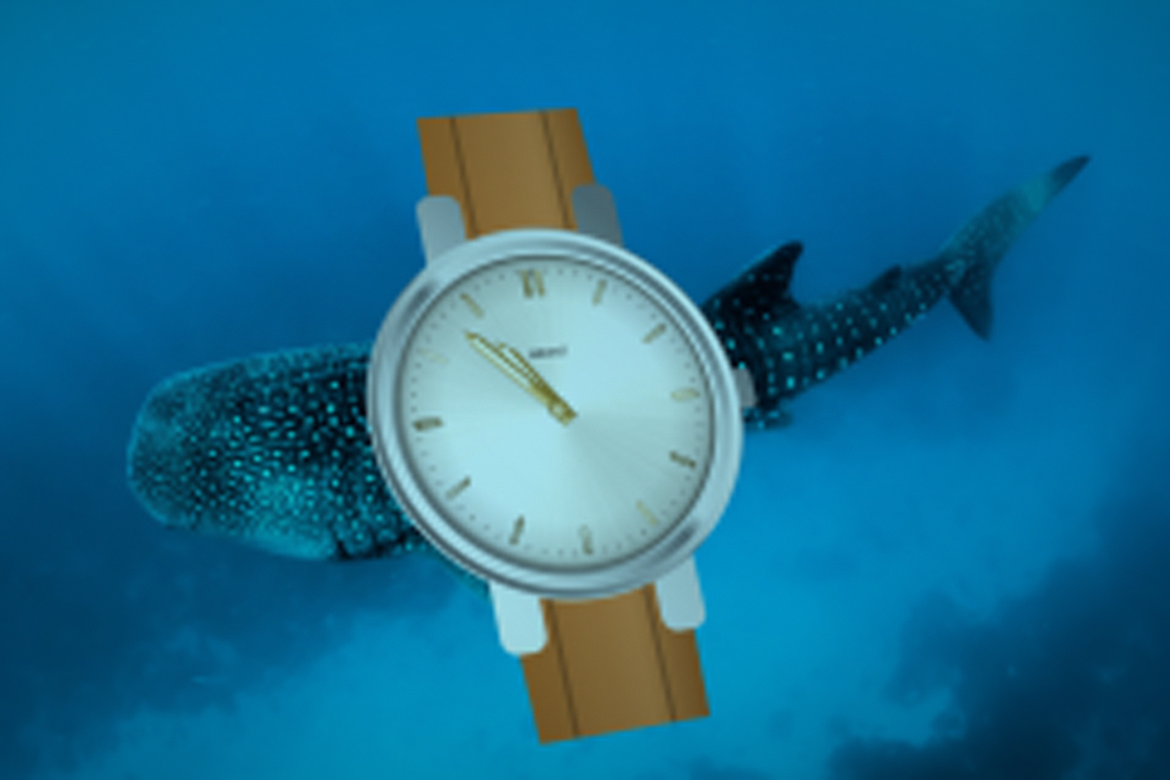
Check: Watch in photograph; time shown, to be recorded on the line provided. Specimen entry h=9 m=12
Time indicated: h=10 m=53
